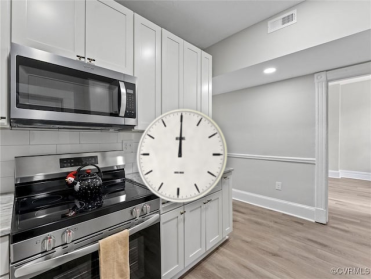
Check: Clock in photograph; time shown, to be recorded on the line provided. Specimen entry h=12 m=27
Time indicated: h=12 m=0
